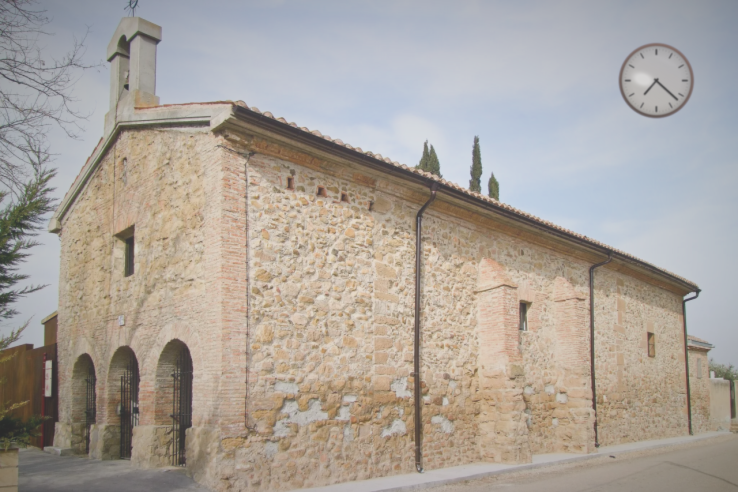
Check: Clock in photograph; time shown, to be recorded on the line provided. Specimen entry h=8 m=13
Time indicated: h=7 m=22
